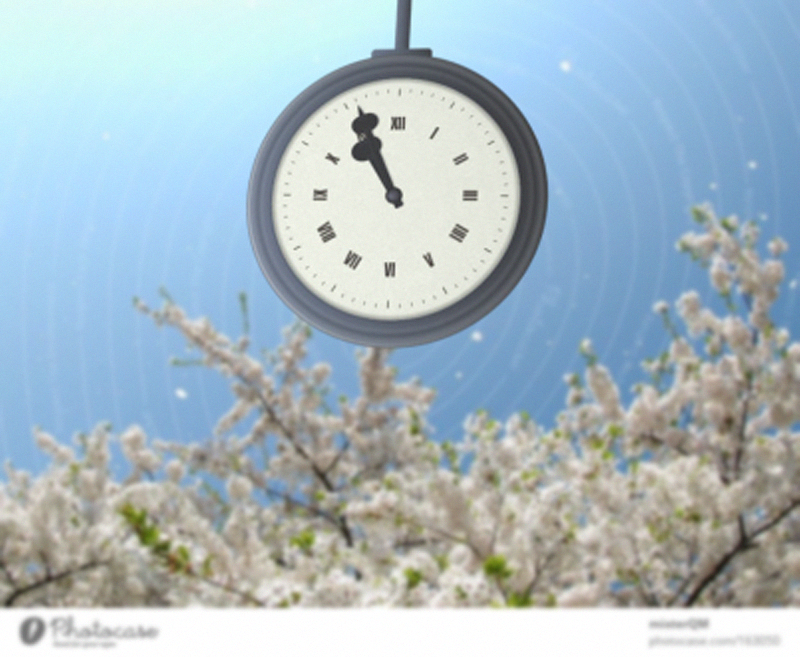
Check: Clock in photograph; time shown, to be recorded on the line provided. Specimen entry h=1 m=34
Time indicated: h=10 m=56
